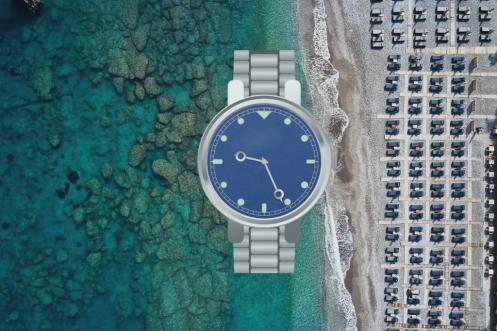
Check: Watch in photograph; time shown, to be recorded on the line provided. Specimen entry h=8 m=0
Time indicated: h=9 m=26
